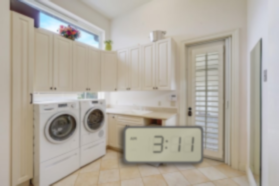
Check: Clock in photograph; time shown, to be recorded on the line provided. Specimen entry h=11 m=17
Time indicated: h=3 m=11
